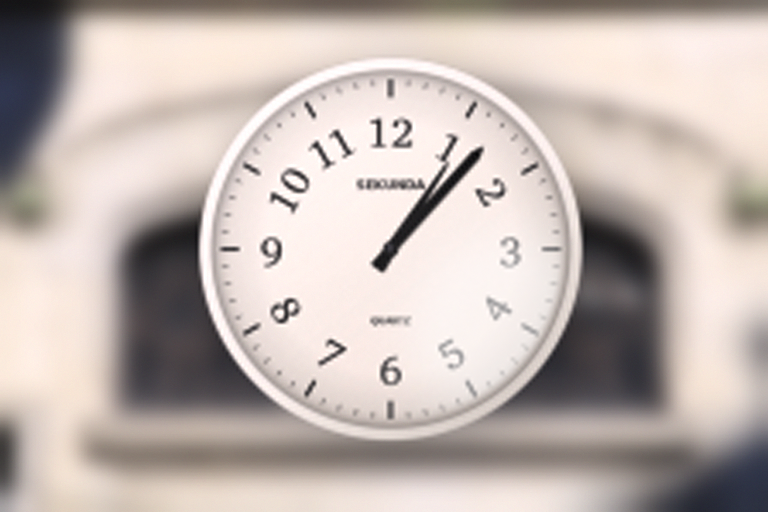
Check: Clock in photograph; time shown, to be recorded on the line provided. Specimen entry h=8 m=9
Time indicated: h=1 m=7
